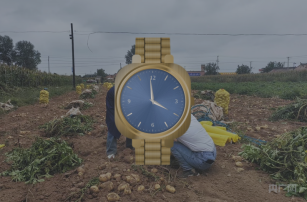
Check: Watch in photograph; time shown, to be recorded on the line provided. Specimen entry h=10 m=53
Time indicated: h=3 m=59
